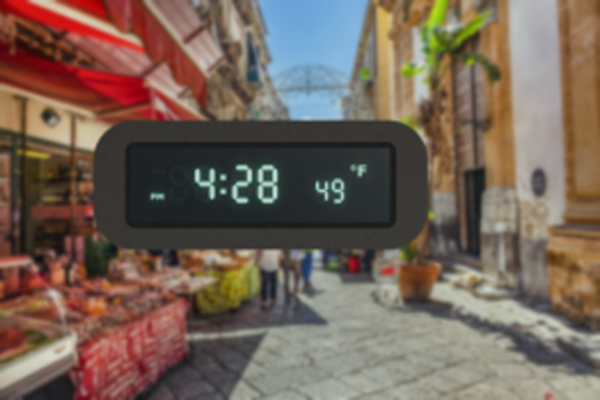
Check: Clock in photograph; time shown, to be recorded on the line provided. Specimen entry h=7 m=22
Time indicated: h=4 m=28
